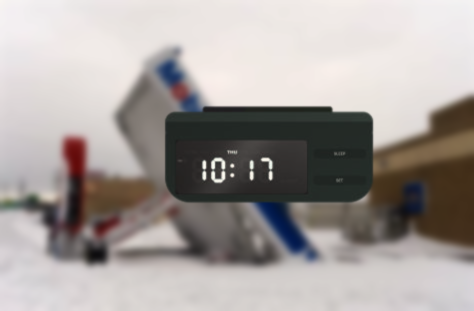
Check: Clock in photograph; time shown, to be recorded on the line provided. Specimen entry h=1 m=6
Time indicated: h=10 m=17
